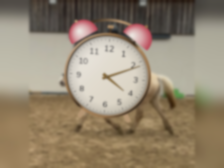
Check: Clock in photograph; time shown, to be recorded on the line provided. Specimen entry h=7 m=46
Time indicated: h=4 m=11
